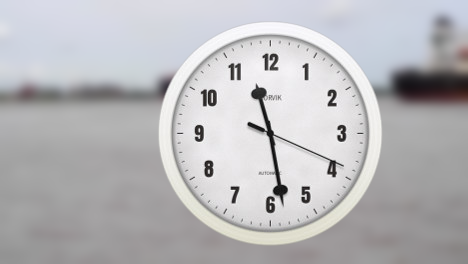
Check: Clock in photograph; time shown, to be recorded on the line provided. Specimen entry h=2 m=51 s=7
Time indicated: h=11 m=28 s=19
